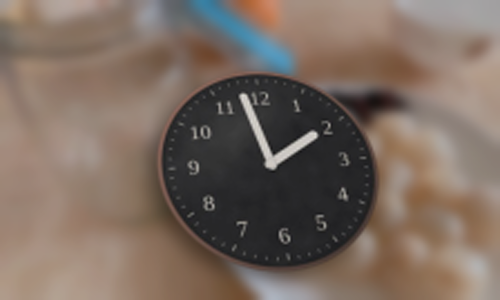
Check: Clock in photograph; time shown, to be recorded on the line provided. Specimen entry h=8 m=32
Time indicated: h=1 m=58
